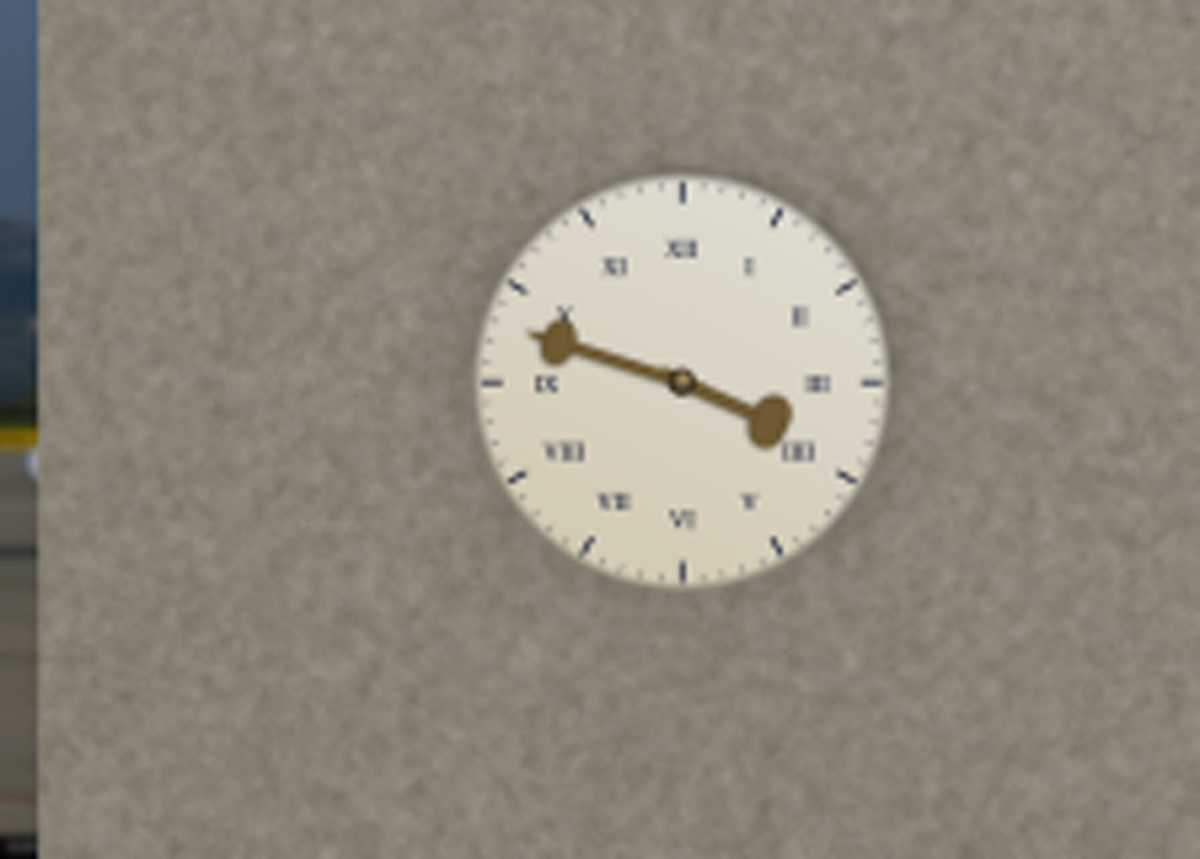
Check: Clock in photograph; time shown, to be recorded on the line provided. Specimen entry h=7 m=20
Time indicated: h=3 m=48
